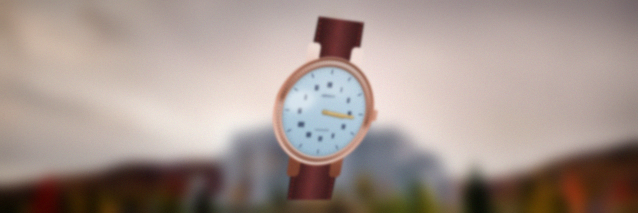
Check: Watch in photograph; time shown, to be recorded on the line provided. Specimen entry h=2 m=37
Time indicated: h=3 m=16
